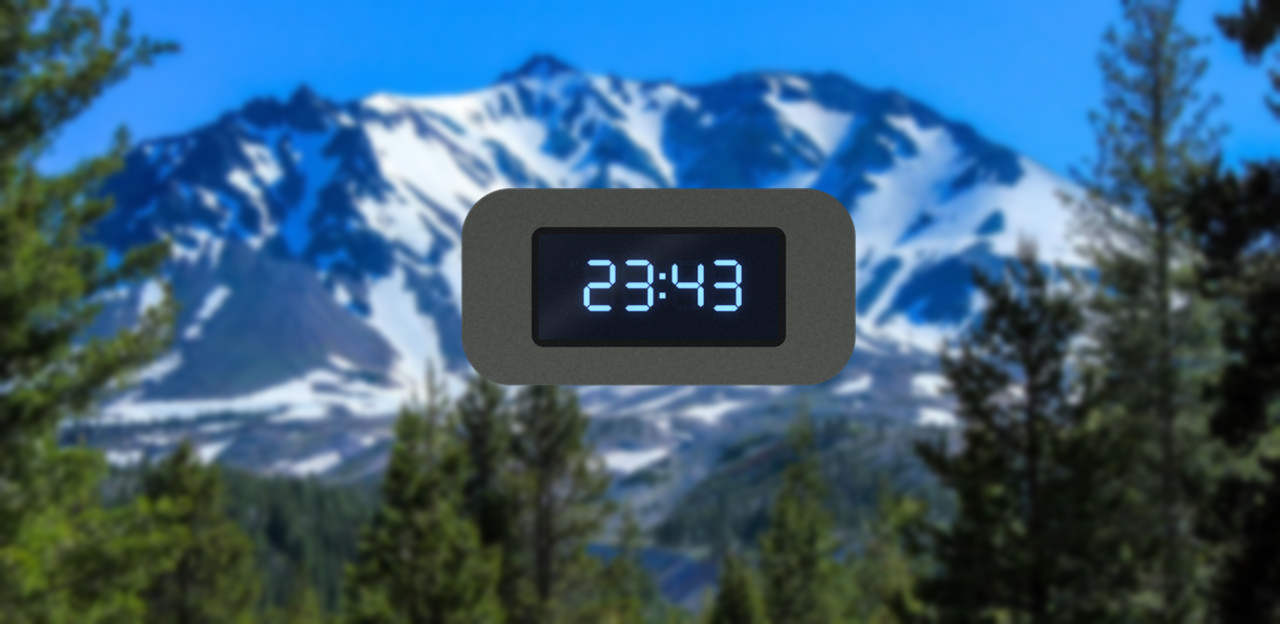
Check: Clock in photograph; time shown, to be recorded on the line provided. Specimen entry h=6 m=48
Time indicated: h=23 m=43
